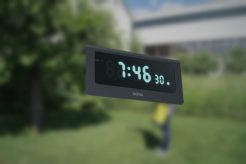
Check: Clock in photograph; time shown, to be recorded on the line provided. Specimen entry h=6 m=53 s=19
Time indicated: h=7 m=46 s=30
